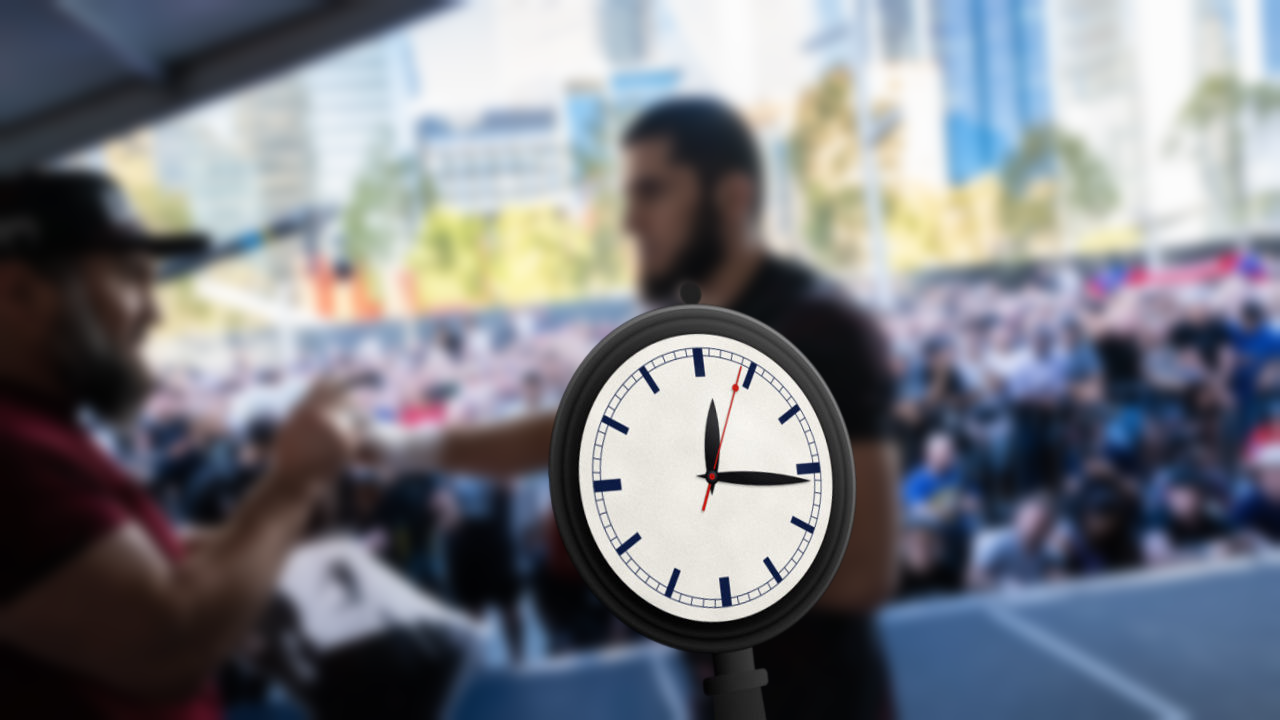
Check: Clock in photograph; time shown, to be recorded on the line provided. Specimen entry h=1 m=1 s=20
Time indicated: h=12 m=16 s=4
